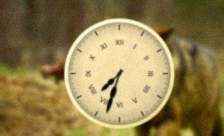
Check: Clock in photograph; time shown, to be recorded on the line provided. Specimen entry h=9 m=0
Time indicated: h=7 m=33
